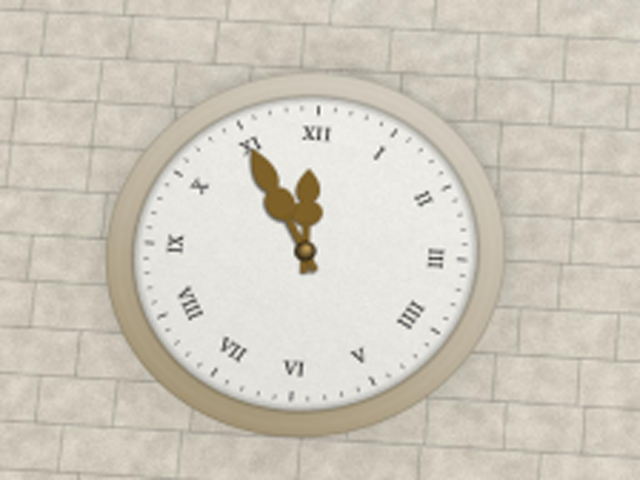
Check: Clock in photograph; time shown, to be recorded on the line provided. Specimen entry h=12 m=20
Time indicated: h=11 m=55
